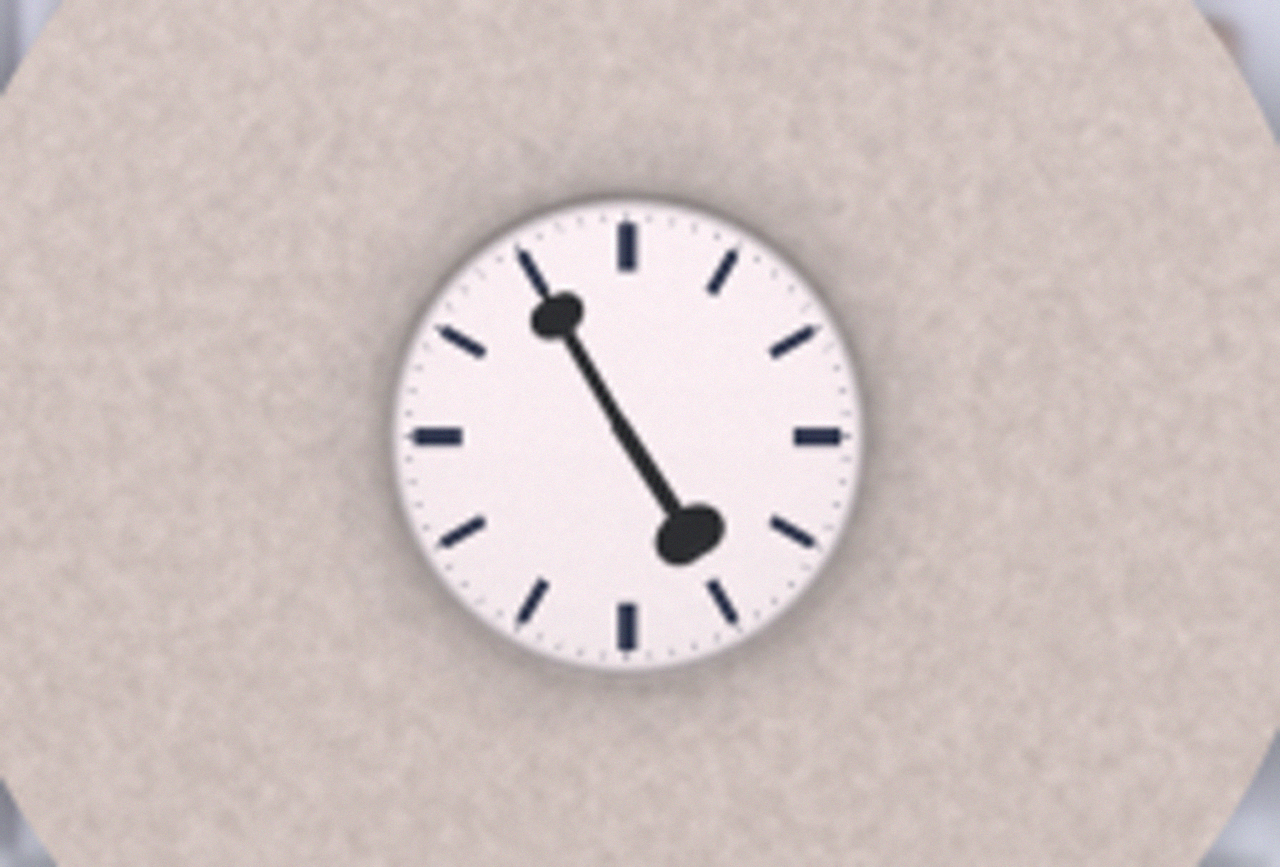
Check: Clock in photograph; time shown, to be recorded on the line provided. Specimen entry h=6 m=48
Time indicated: h=4 m=55
